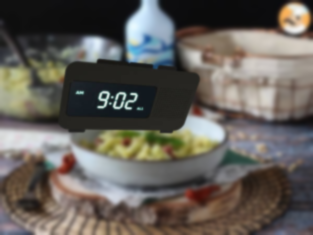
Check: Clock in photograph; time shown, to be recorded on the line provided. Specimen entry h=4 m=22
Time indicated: h=9 m=2
